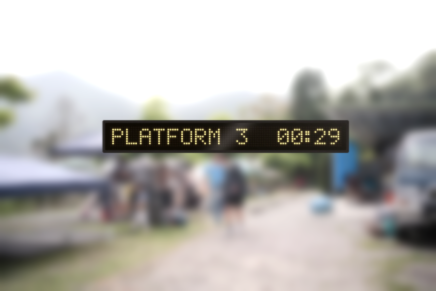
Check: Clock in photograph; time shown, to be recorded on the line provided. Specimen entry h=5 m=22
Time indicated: h=0 m=29
